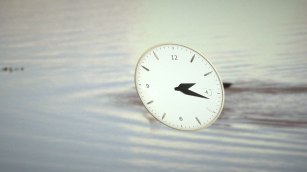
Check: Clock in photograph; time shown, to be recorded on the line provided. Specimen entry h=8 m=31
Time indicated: h=2 m=17
